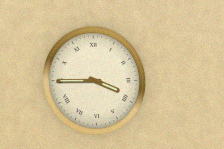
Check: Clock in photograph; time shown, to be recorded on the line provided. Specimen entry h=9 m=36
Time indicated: h=3 m=45
